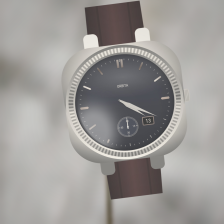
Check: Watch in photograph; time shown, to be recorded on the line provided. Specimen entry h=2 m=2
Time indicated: h=4 m=20
